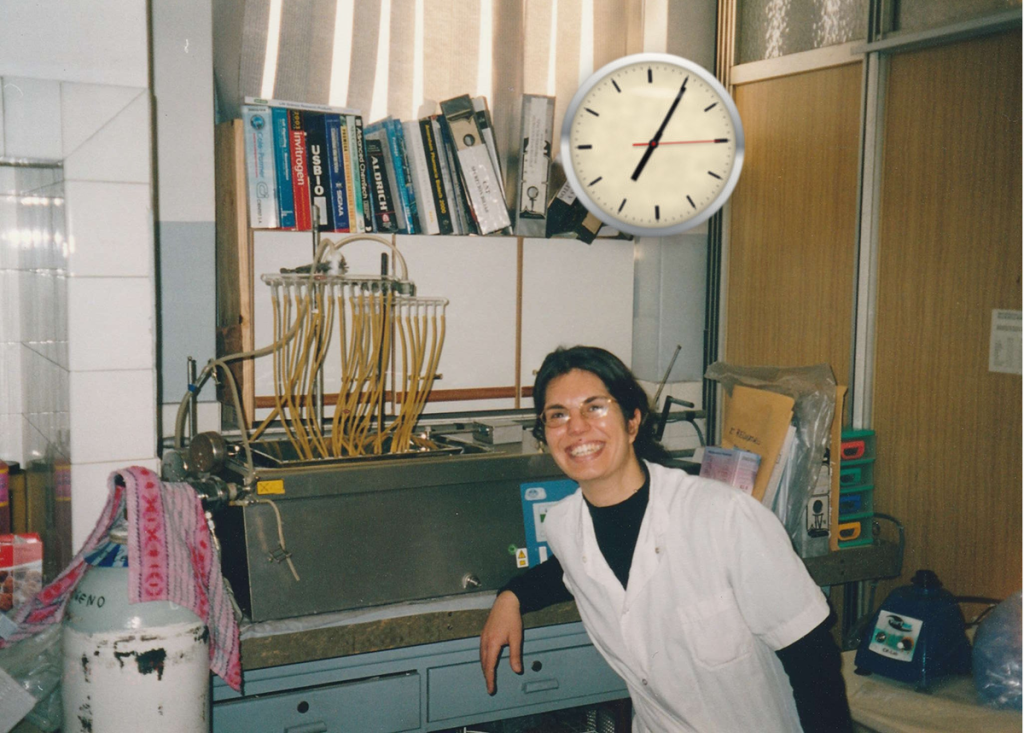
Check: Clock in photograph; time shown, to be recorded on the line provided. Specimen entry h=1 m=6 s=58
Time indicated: h=7 m=5 s=15
